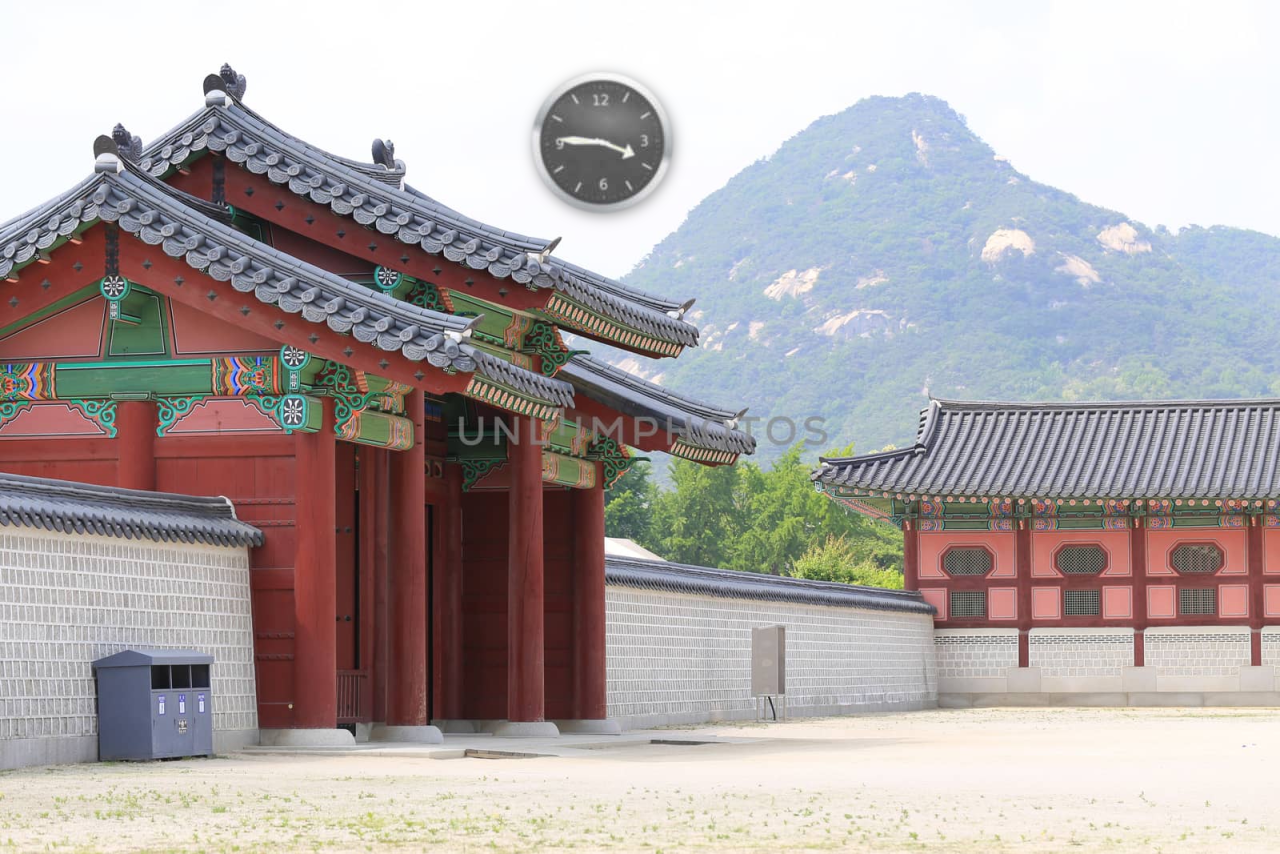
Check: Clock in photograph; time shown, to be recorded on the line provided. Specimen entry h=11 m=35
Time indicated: h=3 m=46
